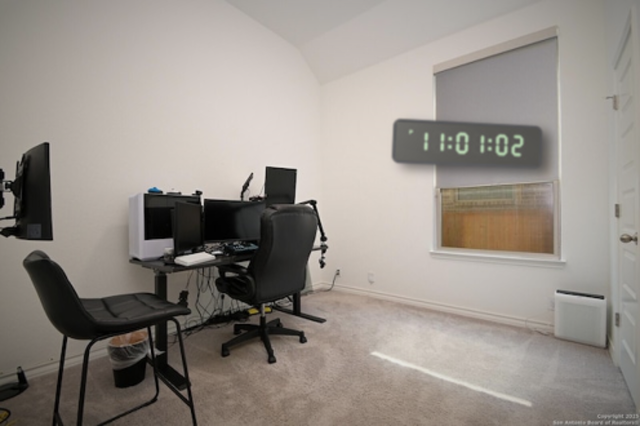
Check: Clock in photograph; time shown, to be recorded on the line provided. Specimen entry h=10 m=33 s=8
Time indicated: h=11 m=1 s=2
